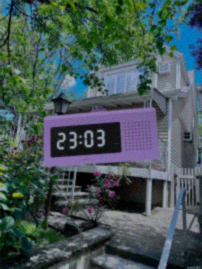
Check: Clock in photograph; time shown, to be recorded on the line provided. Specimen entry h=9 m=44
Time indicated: h=23 m=3
